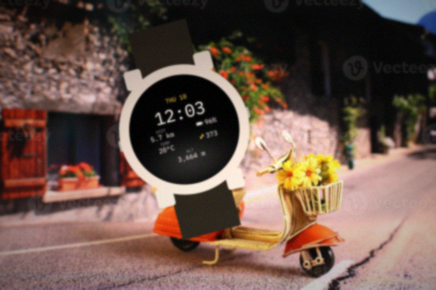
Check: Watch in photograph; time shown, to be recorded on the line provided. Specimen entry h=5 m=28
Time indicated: h=12 m=3
